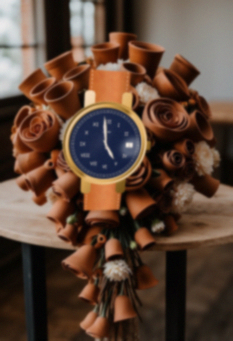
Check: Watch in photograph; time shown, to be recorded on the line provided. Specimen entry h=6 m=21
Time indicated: h=4 m=59
